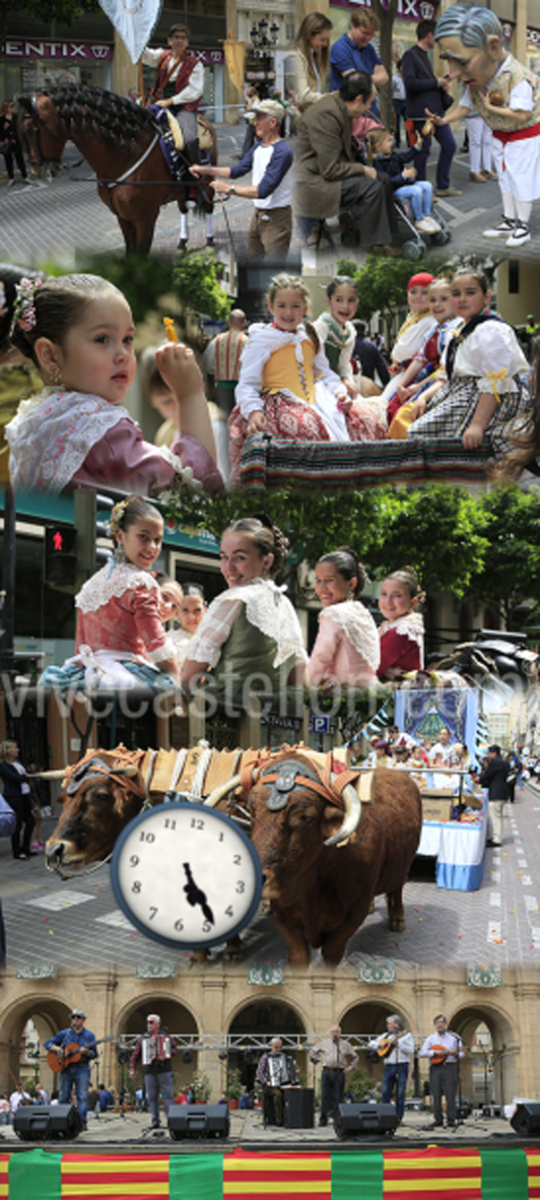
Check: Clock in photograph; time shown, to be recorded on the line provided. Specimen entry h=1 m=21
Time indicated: h=5 m=24
